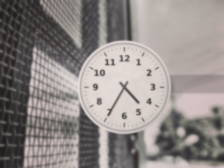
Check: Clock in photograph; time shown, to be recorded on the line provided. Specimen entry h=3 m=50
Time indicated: h=4 m=35
